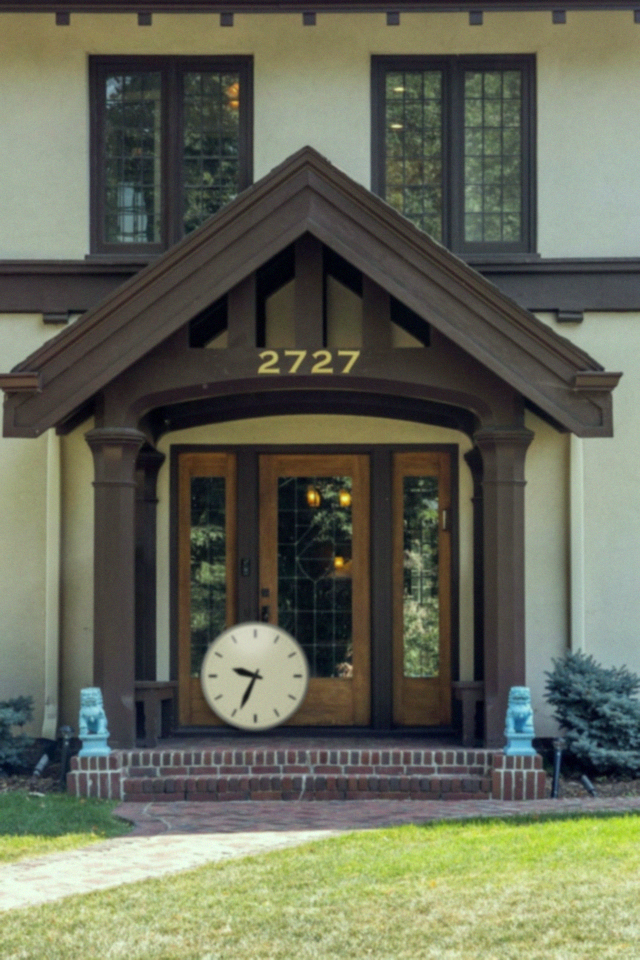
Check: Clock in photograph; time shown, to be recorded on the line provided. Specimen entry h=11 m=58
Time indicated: h=9 m=34
